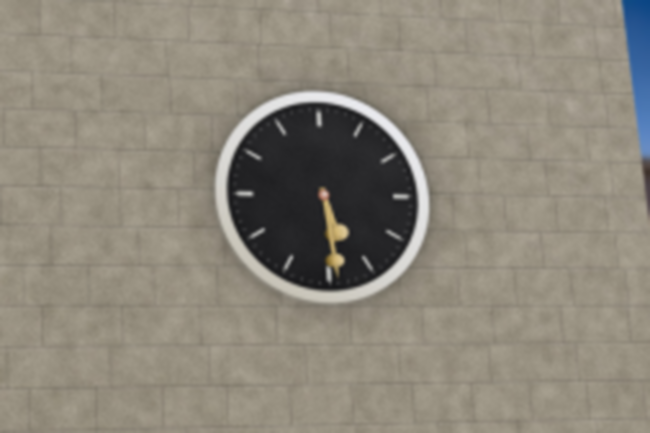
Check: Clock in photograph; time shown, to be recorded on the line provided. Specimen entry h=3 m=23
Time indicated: h=5 m=29
